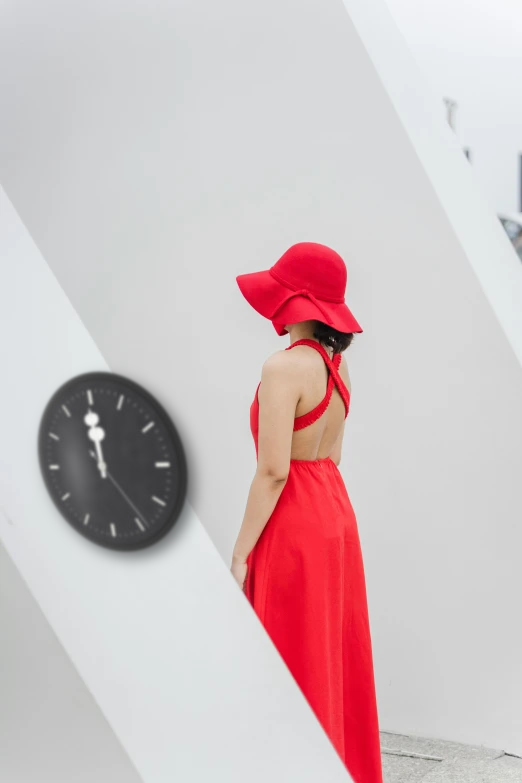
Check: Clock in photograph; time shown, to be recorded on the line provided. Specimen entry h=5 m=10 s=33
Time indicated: h=11 m=59 s=24
